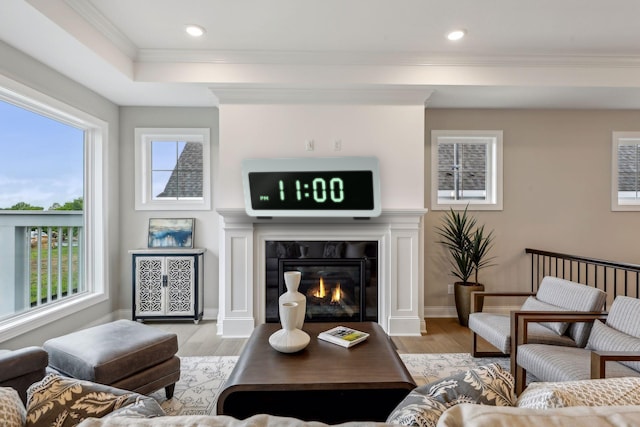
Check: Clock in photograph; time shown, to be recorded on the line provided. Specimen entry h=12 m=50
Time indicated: h=11 m=0
